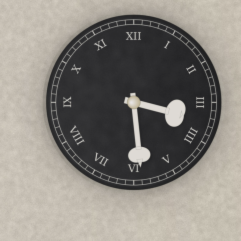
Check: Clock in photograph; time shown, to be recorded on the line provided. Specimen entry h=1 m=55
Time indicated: h=3 m=29
